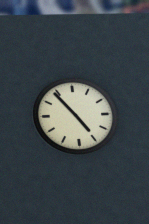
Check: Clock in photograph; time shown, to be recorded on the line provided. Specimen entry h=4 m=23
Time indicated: h=4 m=54
